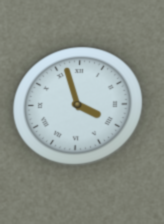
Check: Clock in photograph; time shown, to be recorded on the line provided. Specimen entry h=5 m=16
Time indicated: h=3 m=57
